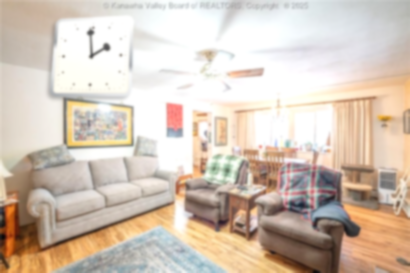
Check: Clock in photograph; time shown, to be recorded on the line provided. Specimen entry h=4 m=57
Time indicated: h=1 m=59
